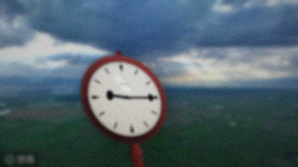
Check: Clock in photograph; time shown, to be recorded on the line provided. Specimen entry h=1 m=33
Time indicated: h=9 m=15
